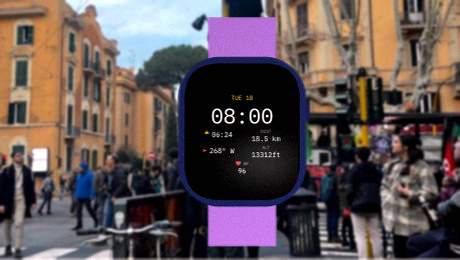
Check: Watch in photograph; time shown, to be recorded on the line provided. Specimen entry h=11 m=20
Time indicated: h=8 m=0
